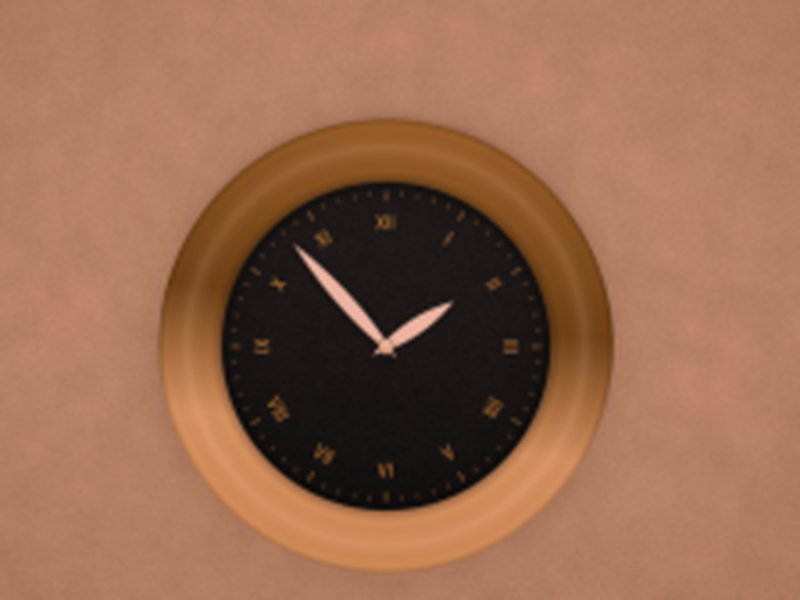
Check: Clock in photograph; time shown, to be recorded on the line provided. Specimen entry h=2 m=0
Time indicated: h=1 m=53
